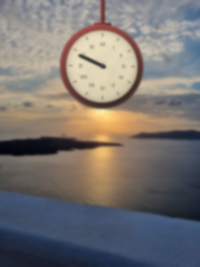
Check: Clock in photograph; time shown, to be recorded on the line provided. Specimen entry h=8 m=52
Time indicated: h=9 m=49
